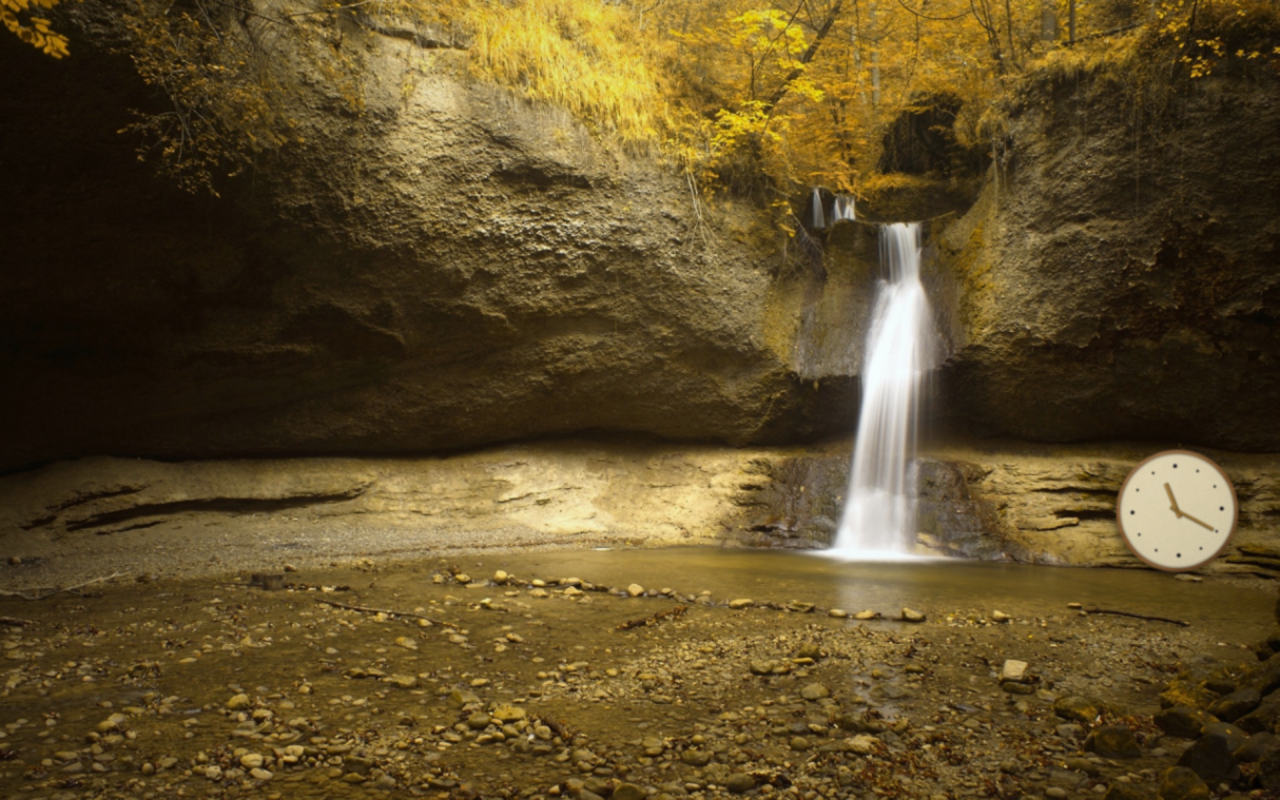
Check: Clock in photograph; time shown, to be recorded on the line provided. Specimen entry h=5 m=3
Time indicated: h=11 m=20
